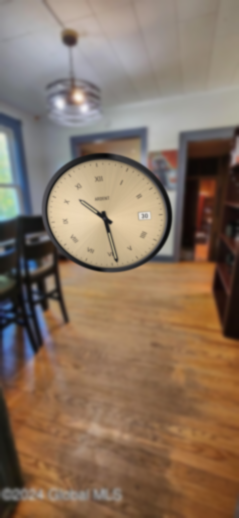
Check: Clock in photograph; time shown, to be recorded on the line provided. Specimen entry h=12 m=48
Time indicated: h=10 m=29
